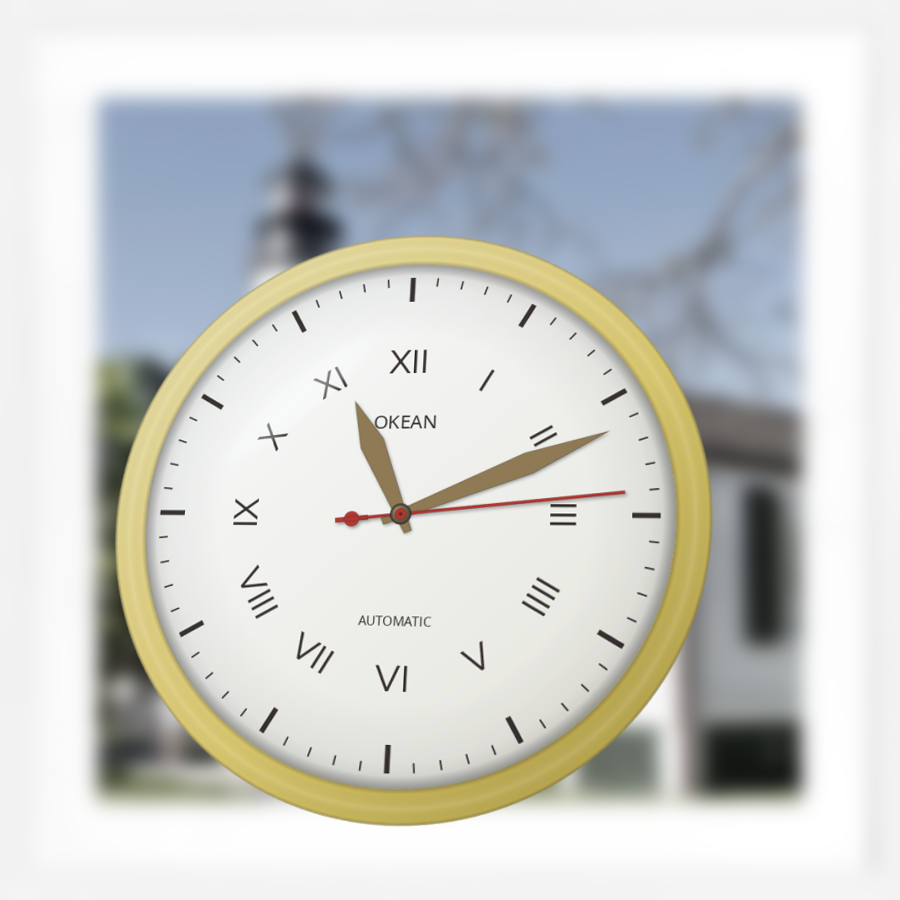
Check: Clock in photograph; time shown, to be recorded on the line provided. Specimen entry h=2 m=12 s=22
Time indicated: h=11 m=11 s=14
